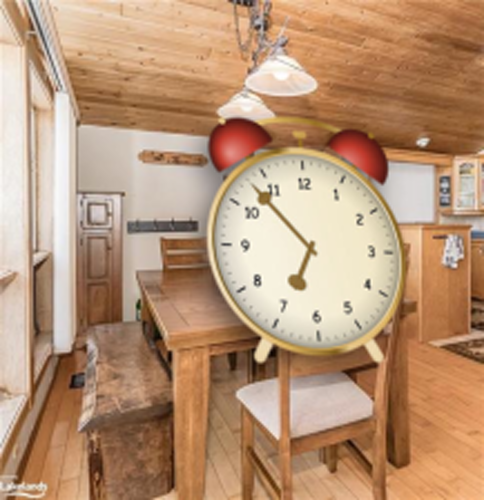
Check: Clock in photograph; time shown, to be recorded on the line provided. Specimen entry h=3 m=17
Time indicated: h=6 m=53
